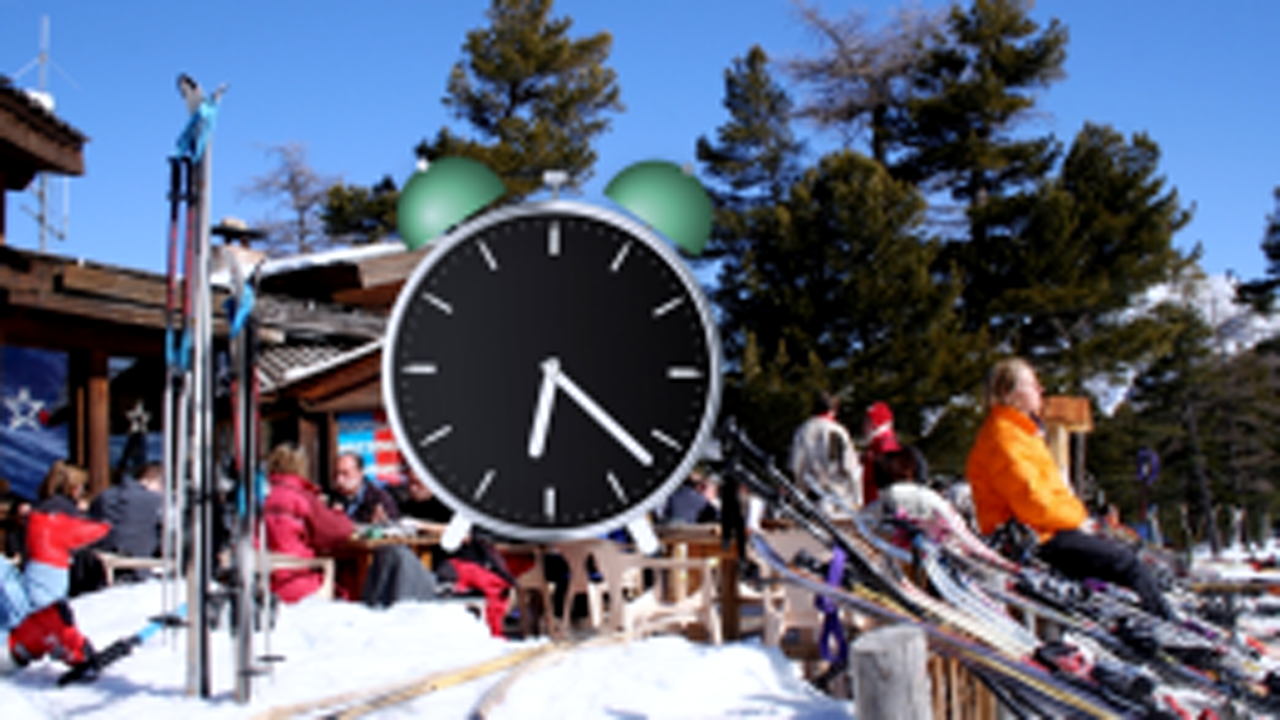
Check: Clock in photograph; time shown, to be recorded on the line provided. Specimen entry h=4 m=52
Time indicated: h=6 m=22
